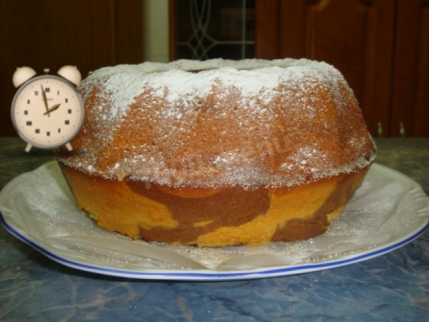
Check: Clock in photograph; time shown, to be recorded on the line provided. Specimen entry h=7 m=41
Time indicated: h=1 m=58
